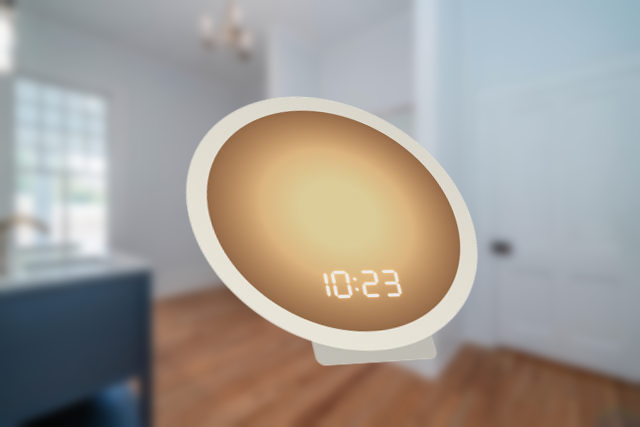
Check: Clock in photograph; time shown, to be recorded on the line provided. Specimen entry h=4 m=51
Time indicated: h=10 m=23
